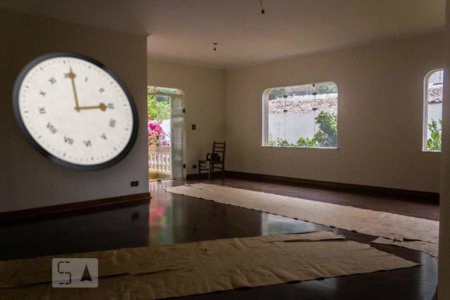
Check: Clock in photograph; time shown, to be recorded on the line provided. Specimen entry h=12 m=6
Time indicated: h=3 m=1
